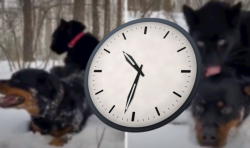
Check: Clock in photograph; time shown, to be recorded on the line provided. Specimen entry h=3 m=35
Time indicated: h=10 m=32
